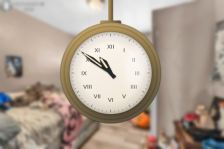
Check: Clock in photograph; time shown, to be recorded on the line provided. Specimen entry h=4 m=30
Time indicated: h=10 m=51
